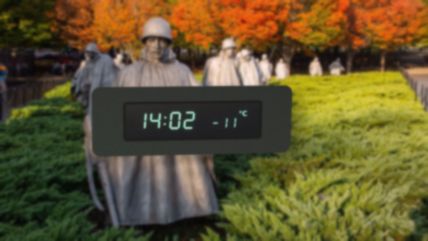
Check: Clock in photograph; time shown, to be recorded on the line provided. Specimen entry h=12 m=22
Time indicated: h=14 m=2
